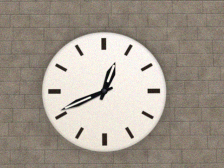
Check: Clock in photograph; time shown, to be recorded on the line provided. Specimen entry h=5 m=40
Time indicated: h=12 m=41
